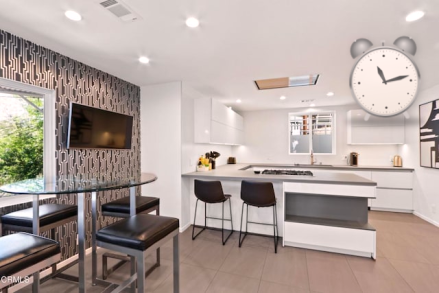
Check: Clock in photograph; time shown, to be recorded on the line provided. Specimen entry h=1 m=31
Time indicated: h=11 m=13
